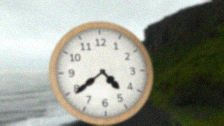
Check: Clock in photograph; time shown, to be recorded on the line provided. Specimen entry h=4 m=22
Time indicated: h=4 m=39
